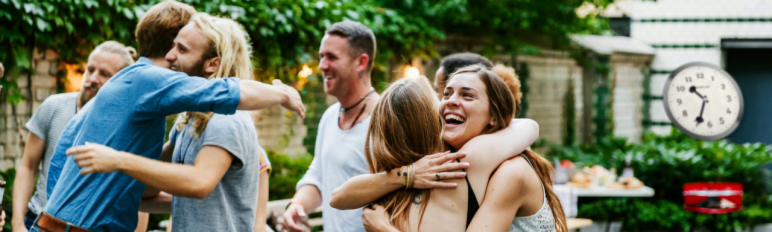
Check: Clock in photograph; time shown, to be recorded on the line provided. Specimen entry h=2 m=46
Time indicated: h=10 m=34
